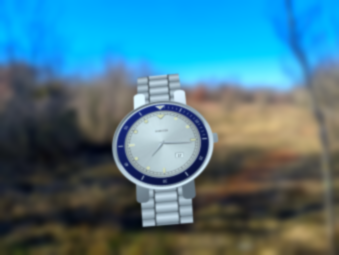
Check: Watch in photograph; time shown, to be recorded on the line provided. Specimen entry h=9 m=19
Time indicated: h=7 m=16
